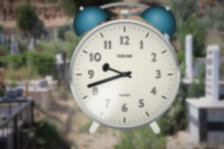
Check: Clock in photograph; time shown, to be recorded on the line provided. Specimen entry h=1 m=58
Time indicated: h=9 m=42
